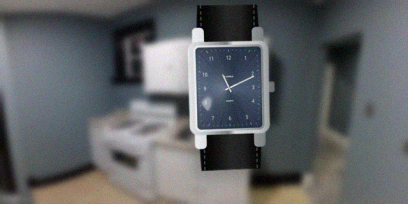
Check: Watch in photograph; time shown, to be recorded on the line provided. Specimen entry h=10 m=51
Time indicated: h=11 m=11
